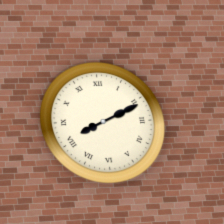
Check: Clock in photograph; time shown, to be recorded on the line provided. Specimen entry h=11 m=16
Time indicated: h=8 m=11
